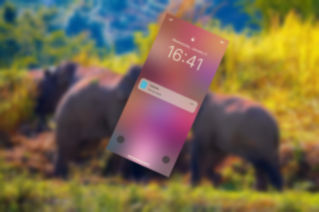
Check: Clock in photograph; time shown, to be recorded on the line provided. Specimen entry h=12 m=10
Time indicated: h=16 m=41
